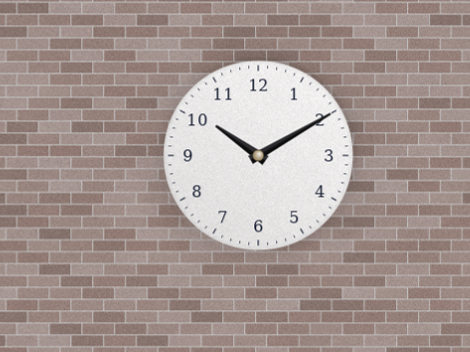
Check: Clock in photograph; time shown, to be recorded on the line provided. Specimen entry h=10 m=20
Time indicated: h=10 m=10
